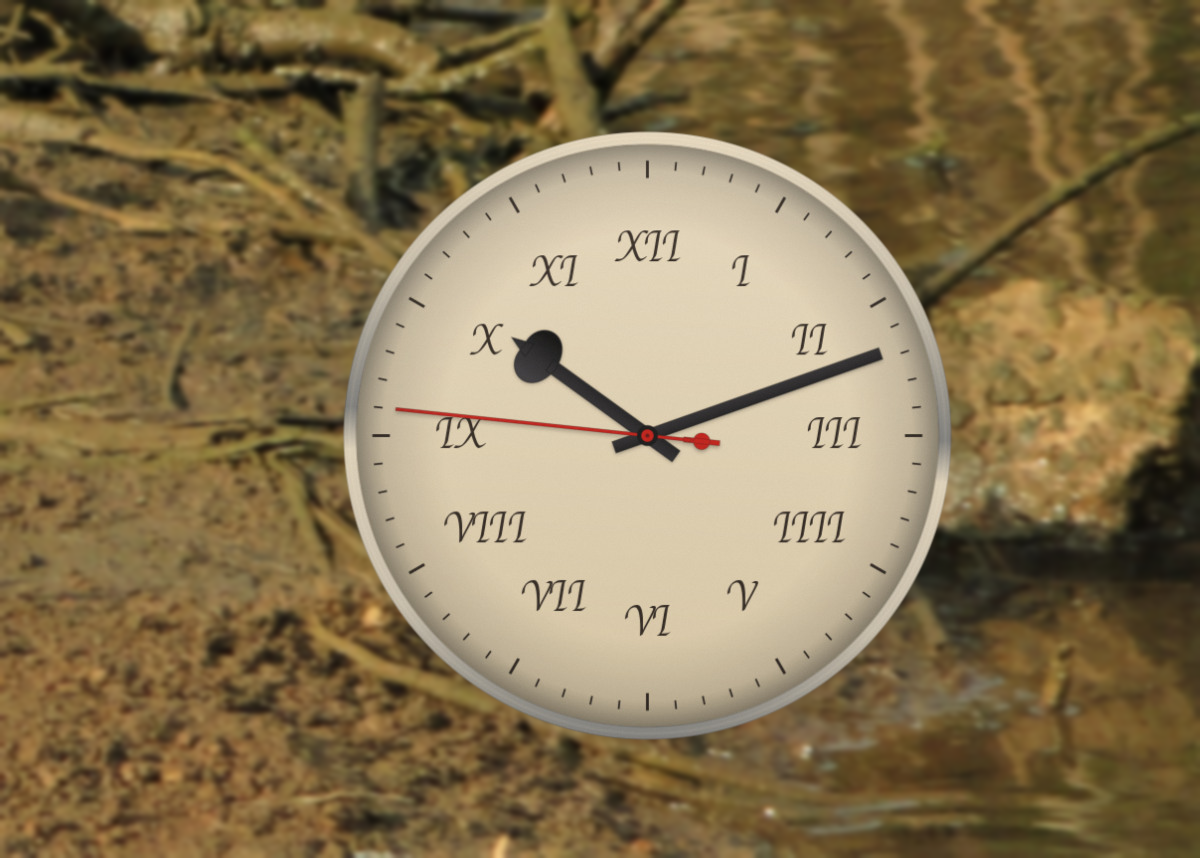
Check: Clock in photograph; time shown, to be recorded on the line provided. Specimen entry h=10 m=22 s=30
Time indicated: h=10 m=11 s=46
